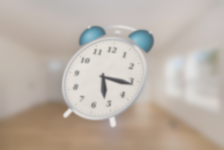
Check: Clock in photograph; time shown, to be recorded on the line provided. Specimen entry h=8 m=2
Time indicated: h=5 m=16
